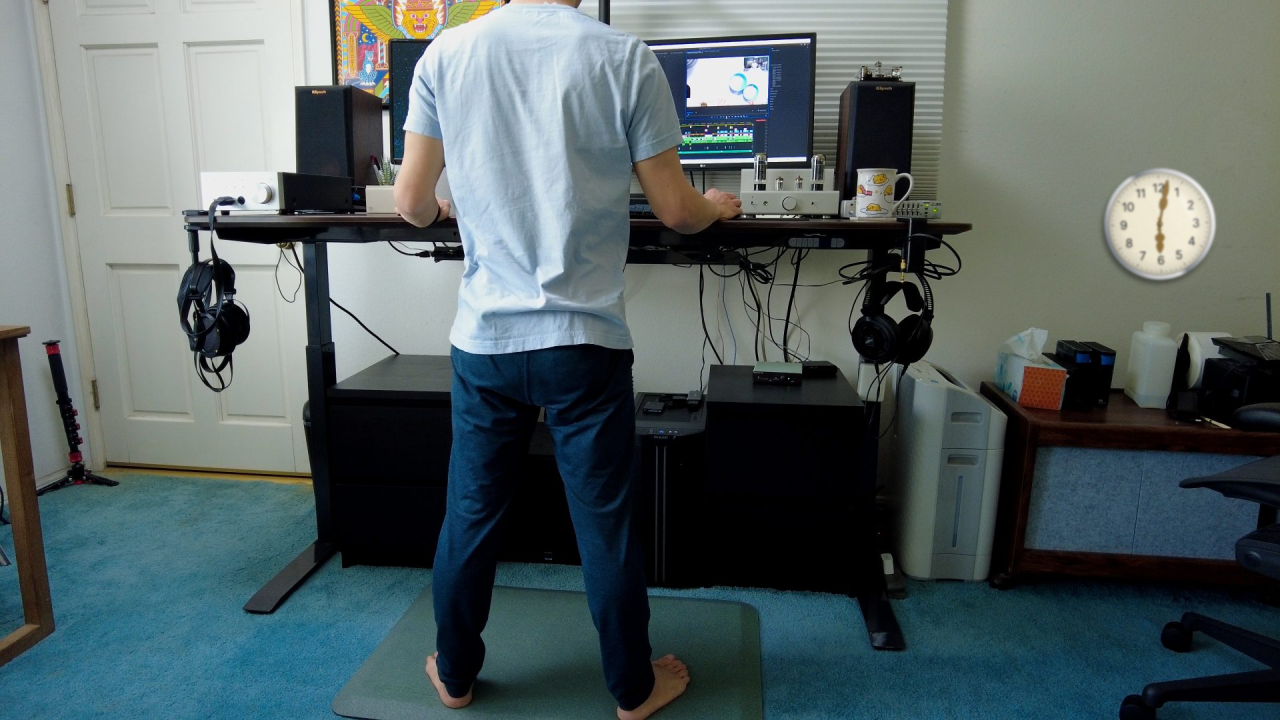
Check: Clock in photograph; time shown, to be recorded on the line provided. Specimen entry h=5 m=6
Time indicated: h=6 m=2
